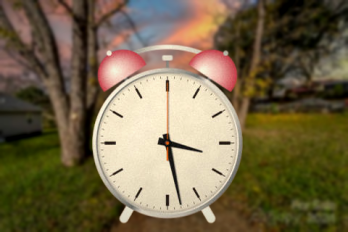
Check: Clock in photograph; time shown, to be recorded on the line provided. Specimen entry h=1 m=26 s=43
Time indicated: h=3 m=28 s=0
